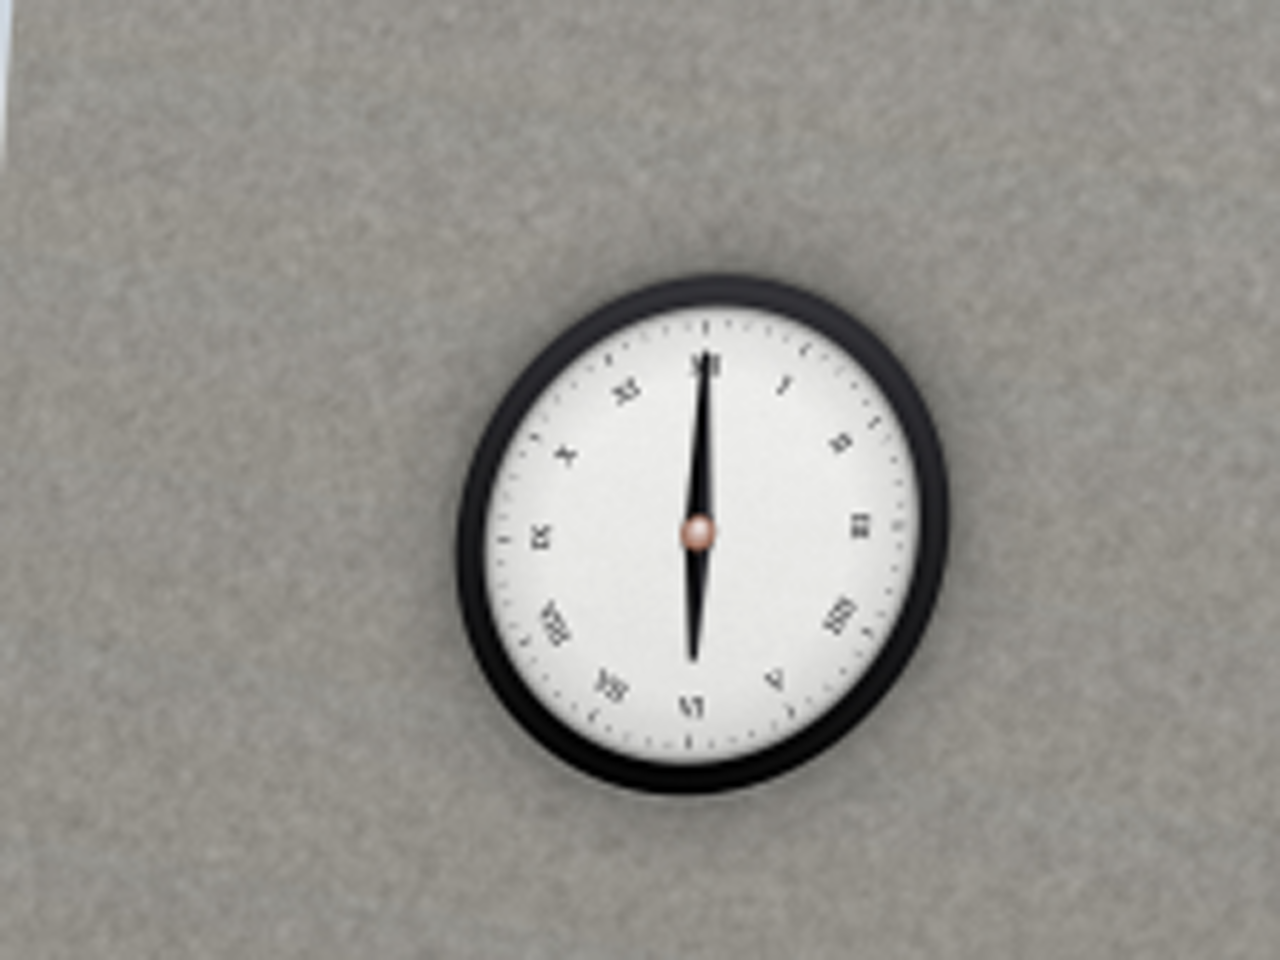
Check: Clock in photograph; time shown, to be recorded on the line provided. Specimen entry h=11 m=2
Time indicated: h=6 m=0
